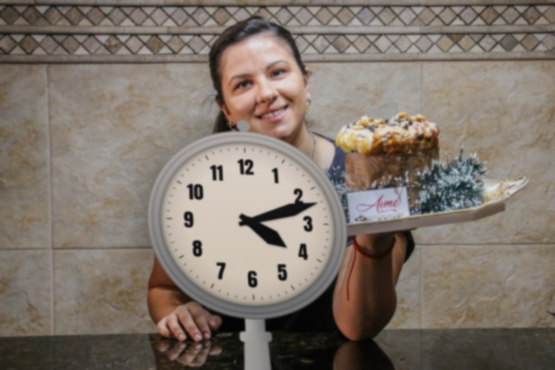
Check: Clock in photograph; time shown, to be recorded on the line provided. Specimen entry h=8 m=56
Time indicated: h=4 m=12
